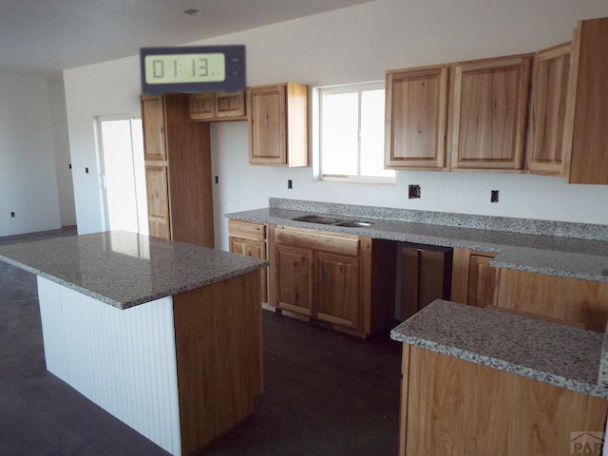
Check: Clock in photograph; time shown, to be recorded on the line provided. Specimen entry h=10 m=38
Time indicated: h=1 m=13
